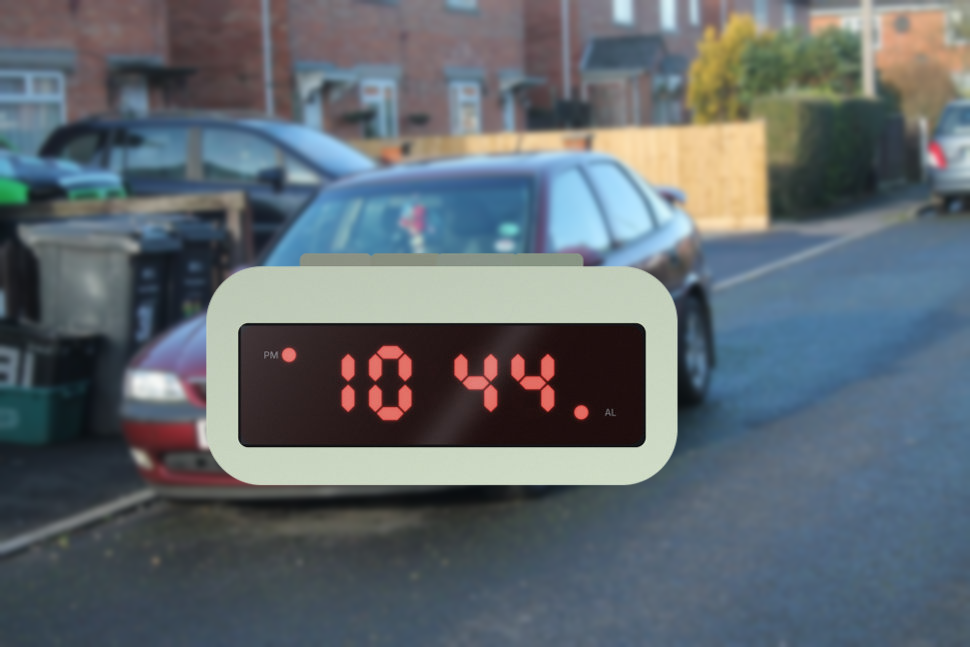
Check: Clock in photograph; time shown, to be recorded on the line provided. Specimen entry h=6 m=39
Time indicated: h=10 m=44
